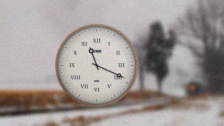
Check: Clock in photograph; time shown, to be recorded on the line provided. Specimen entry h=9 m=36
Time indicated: h=11 m=19
